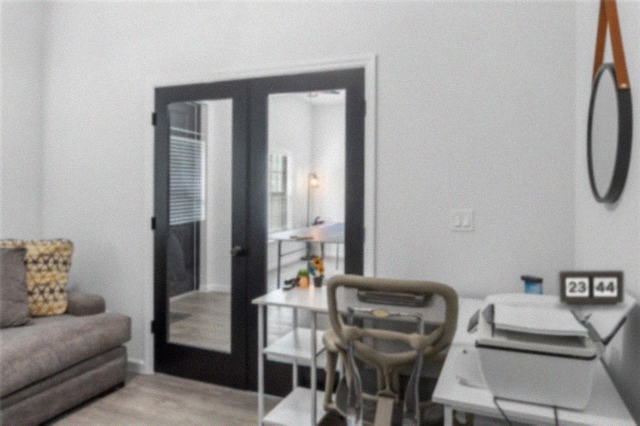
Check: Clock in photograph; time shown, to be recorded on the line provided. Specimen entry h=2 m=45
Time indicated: h=23 m=44
